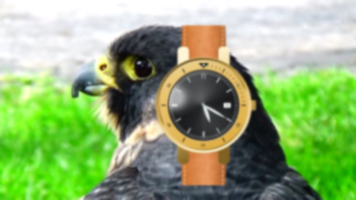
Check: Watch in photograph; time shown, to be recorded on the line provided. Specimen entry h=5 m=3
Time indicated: h=5 m=20
